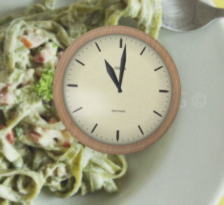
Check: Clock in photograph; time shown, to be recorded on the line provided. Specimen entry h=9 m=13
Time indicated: h=11 m=1
